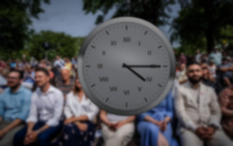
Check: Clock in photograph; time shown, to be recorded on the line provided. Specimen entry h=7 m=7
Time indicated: h=4 m=15
